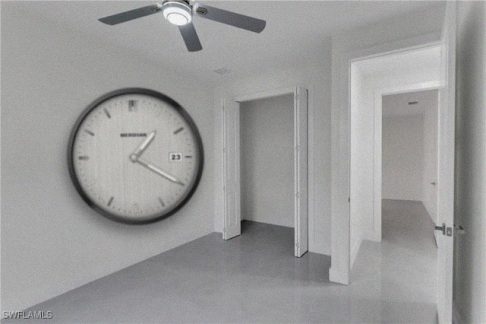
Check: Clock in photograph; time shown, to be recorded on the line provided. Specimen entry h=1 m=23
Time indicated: h=1 m=20
